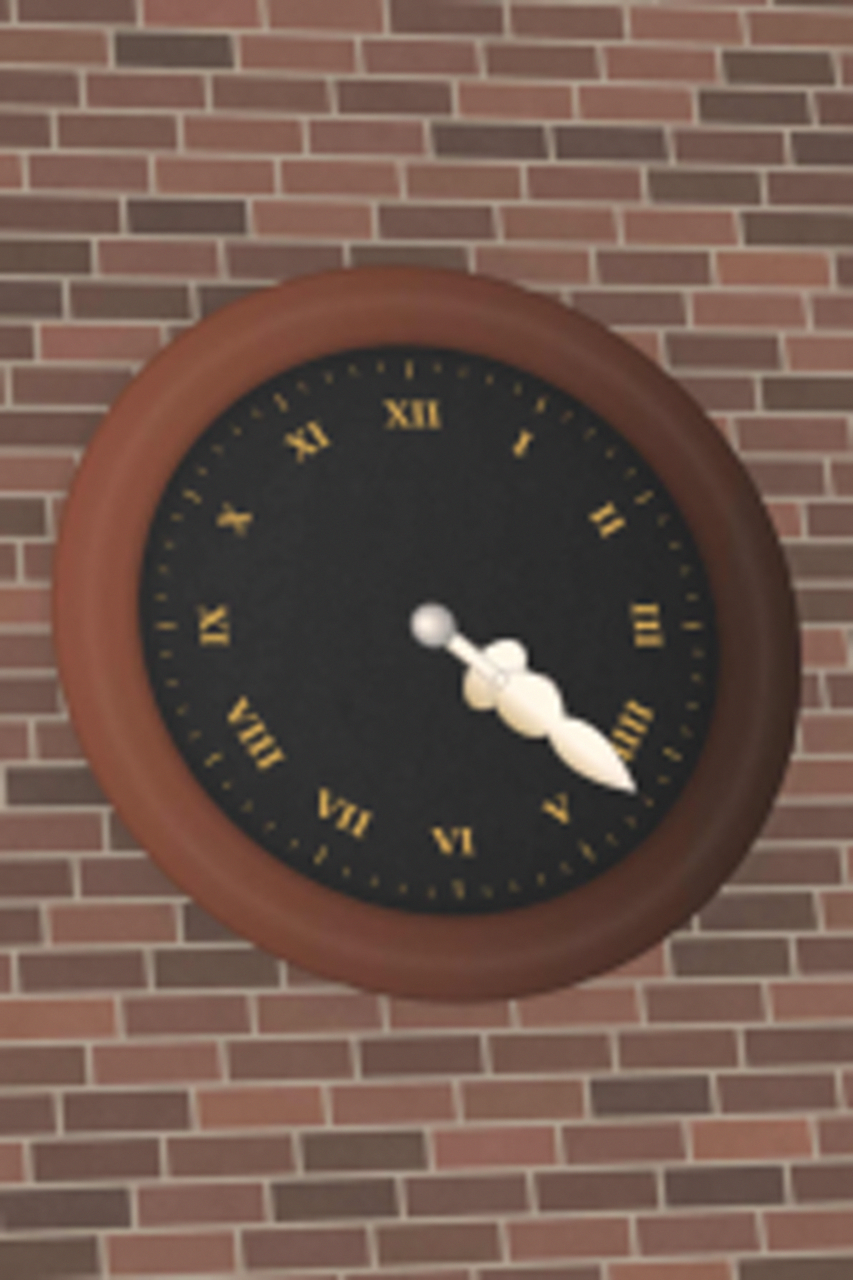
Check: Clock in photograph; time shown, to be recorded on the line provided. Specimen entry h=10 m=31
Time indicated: h=4 m=22
